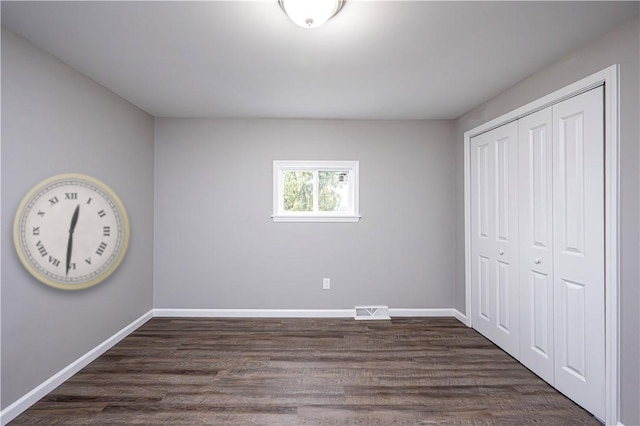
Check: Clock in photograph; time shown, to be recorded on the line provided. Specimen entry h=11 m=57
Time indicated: h=12 m=31
